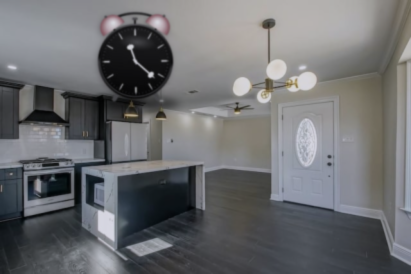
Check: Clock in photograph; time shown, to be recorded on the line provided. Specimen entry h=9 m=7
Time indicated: h=11 m=22
